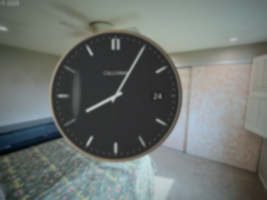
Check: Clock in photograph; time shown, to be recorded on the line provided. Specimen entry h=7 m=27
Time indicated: h=8 m=5
